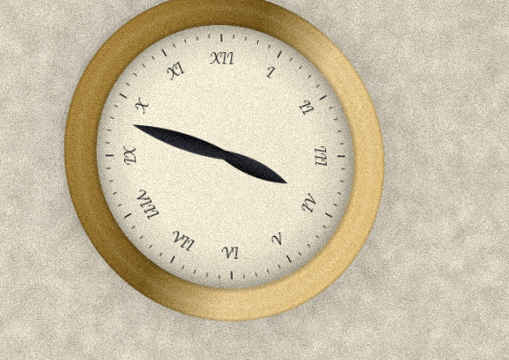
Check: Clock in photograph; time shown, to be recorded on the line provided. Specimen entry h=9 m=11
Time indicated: h=3 m=48
